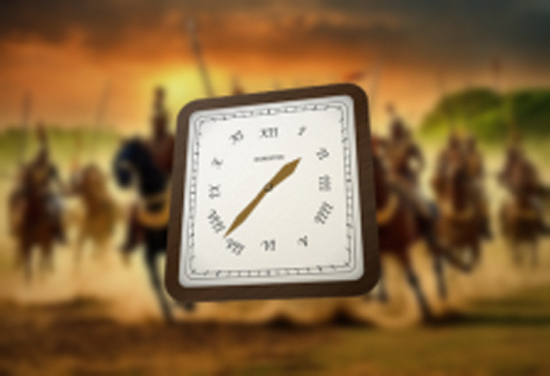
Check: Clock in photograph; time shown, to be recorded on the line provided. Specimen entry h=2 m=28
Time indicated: h=1 m=37
